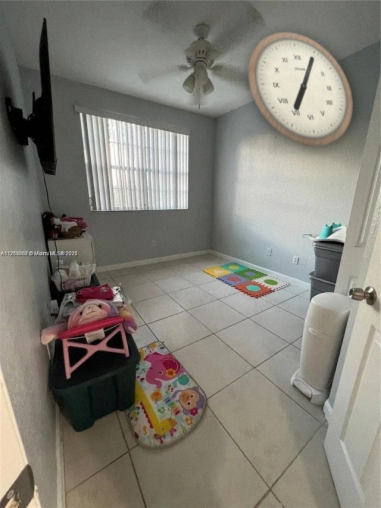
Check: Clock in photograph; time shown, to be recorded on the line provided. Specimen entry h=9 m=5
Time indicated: h=7 m=5
